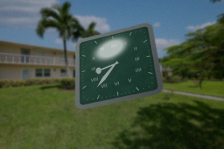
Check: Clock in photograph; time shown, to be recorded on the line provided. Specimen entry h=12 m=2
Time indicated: h=8 m=37
